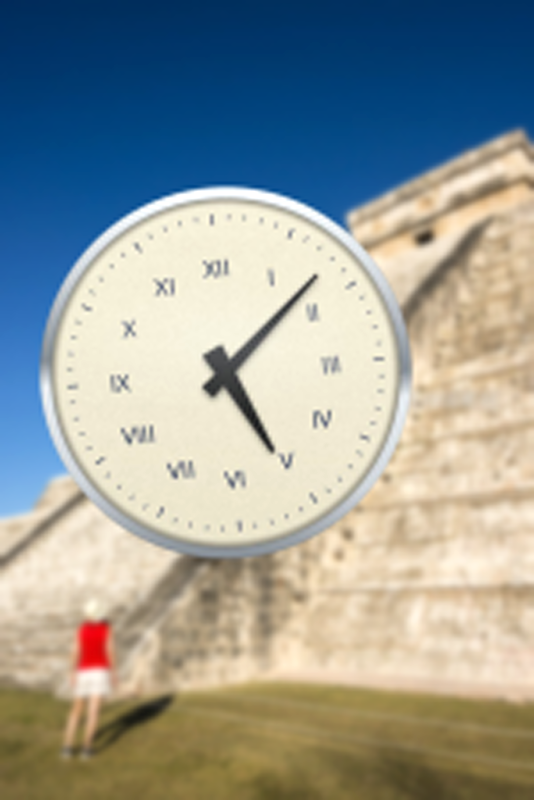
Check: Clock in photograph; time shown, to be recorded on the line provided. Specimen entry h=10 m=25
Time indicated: h=5 m=8
